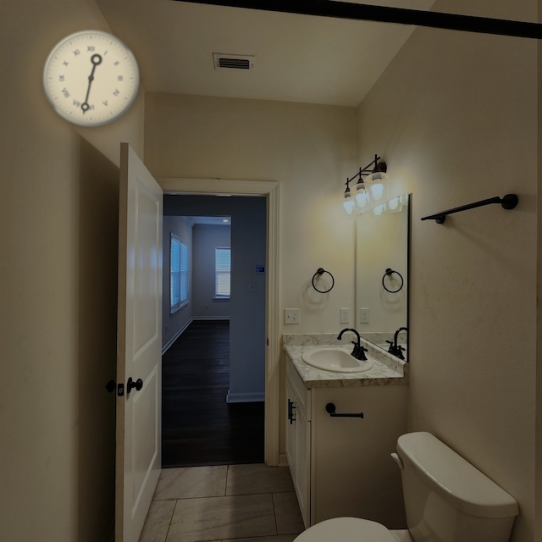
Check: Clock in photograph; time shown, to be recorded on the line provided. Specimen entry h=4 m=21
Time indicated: h=12 m=32
